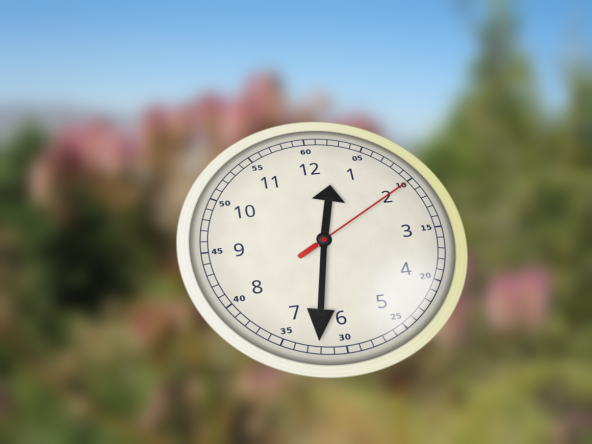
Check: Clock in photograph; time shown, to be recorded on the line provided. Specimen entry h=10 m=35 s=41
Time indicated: h=12 m=32 s=10
